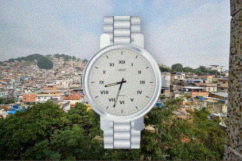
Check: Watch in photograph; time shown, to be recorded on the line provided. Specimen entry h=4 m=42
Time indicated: h=8 m=33
